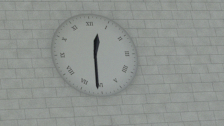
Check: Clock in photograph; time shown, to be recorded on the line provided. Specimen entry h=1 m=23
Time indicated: h=12 m=31
